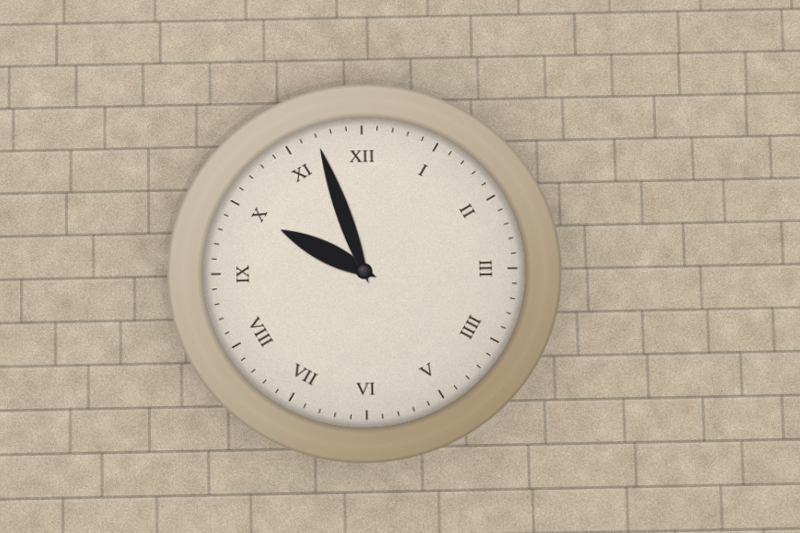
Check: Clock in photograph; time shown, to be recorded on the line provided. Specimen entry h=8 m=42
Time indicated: h=9 m=57
